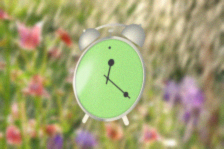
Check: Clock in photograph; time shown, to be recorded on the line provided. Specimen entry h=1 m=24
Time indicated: h=12 m=21
